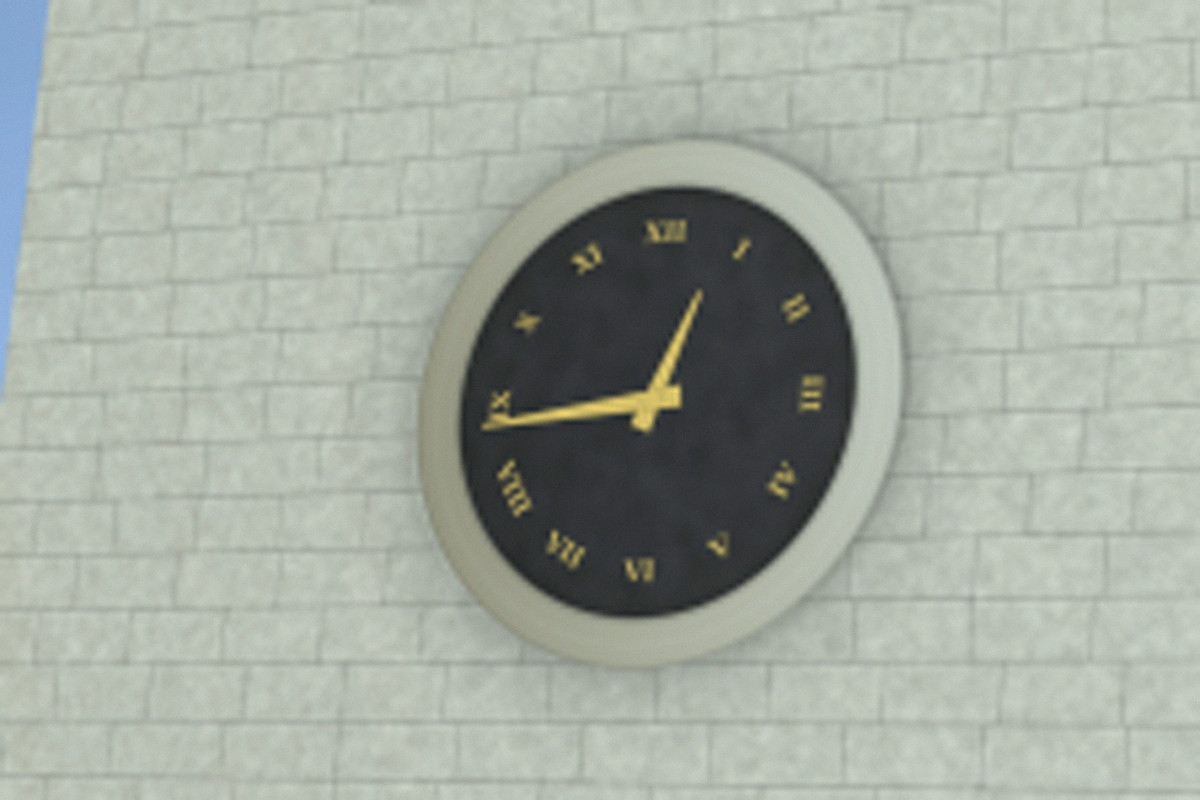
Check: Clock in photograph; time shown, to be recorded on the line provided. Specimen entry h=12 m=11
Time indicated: h=12 m=44
